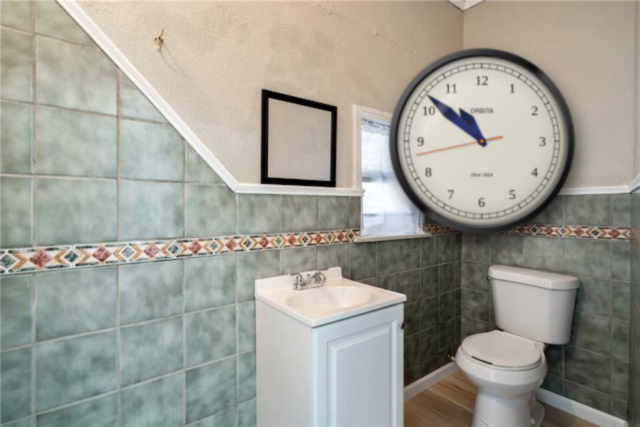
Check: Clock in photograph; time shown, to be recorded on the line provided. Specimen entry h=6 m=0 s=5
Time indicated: h=10 m=51 s=43
